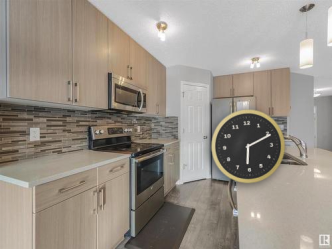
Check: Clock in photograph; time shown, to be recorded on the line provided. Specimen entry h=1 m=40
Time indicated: h=6 m=11
